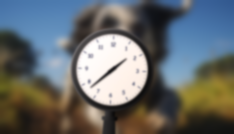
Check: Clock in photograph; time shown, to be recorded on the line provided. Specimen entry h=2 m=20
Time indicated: h=1 m=38
